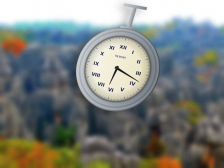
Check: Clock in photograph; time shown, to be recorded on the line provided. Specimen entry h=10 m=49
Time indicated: h=6 m=18
